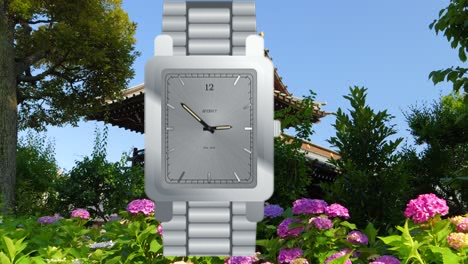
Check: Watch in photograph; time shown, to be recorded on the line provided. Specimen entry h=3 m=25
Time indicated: h=2 m=52
